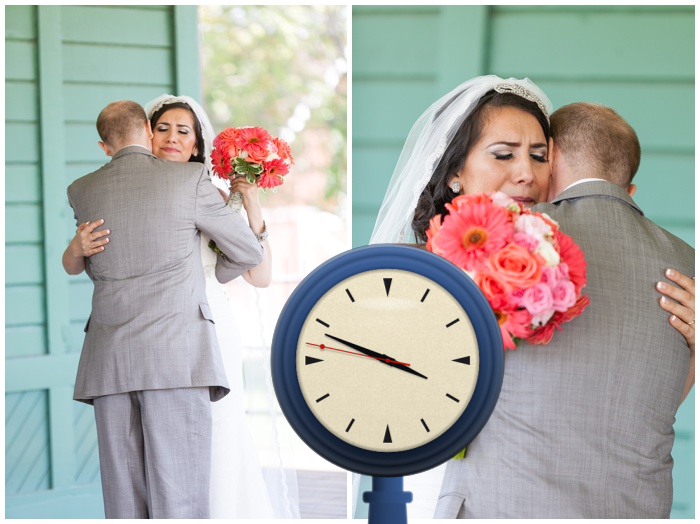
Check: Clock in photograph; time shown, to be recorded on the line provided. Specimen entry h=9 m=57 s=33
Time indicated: h=3 m=48 s=47
